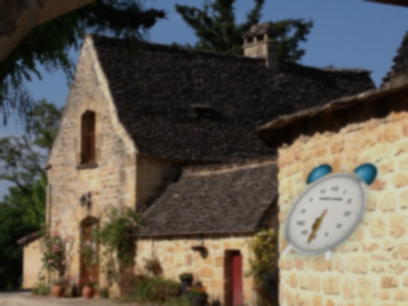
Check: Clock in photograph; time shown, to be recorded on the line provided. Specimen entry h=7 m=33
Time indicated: h=6 m=31
